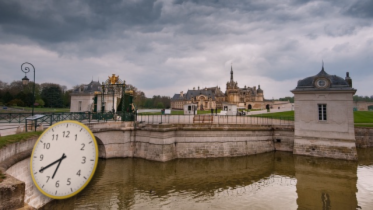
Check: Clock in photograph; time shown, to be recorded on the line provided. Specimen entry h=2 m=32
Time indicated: h=6 m=40
